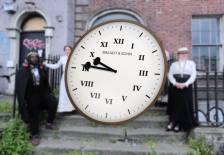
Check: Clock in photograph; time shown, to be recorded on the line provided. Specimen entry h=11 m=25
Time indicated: h=9 m=46
